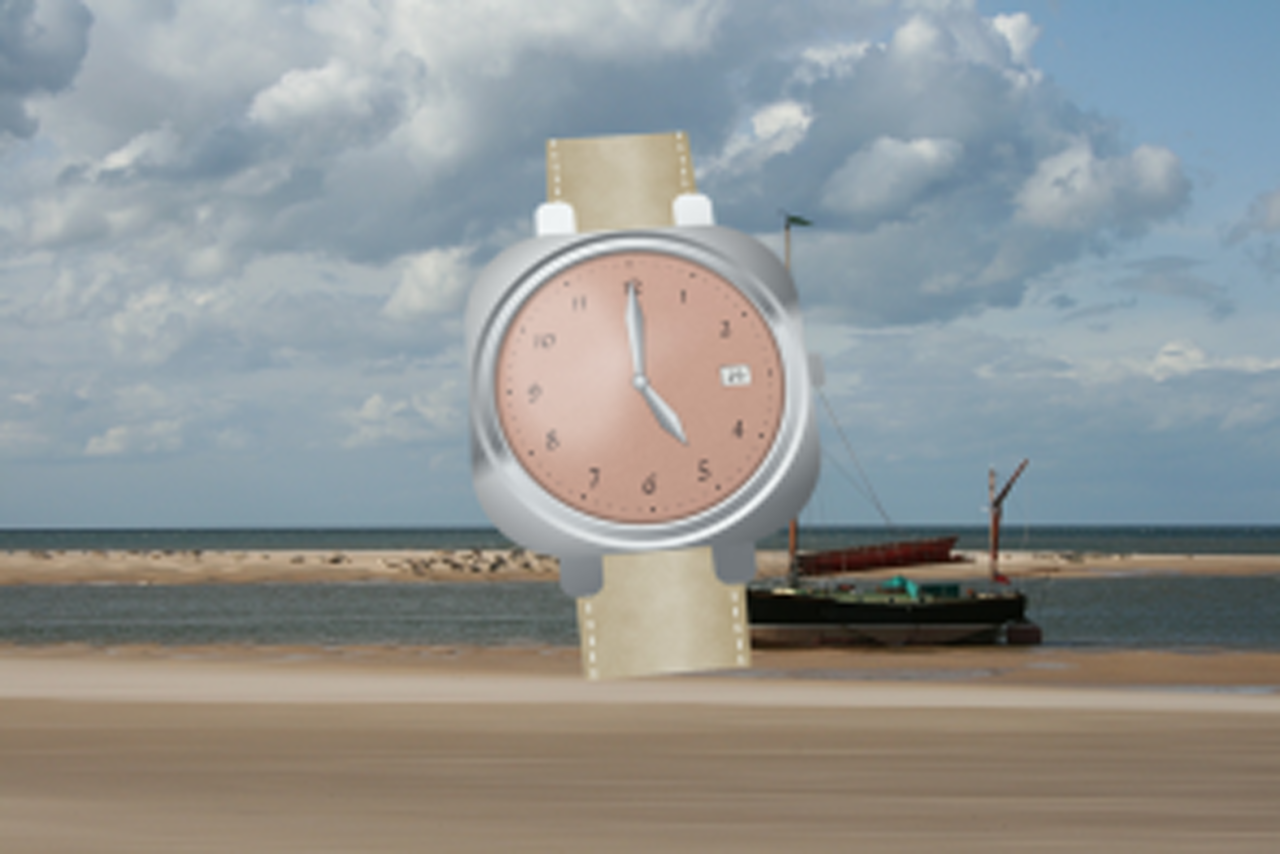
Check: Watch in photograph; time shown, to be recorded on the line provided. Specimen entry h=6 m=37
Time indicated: h=5 m=0
